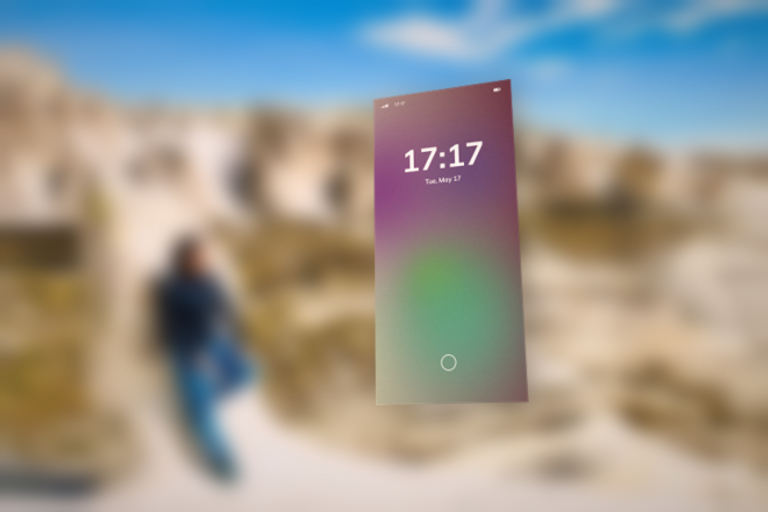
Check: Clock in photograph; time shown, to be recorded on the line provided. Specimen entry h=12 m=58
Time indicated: h=17 m=17
